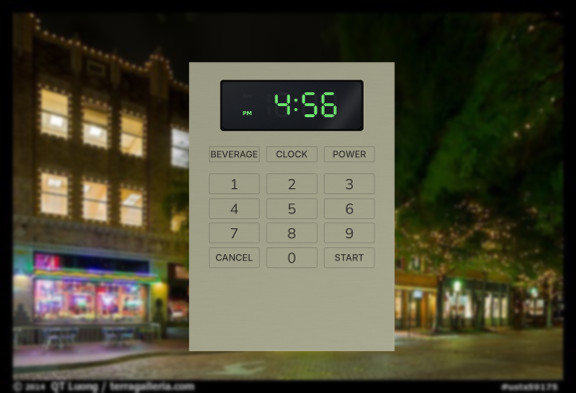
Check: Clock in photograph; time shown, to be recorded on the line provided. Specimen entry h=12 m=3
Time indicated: h=4 m=56
